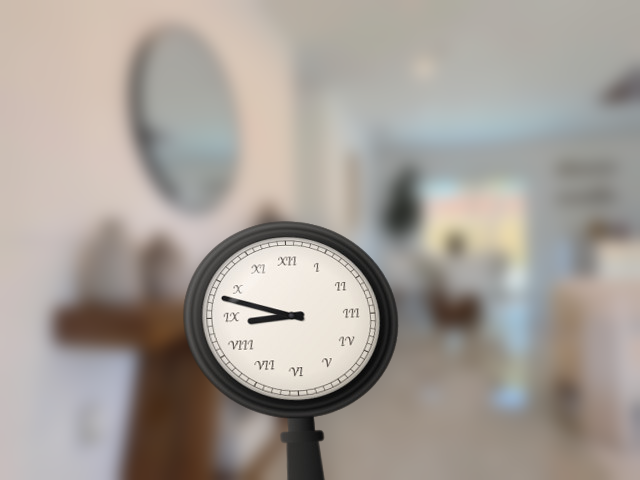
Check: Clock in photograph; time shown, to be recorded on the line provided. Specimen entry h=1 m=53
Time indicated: h=8 m=48
